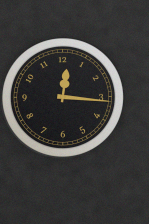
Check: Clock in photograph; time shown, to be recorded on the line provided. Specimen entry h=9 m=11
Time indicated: h=12 m=16
